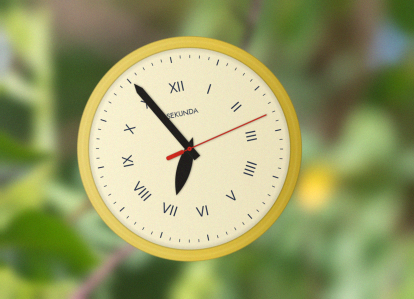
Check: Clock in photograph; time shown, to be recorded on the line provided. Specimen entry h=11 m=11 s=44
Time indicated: h=6 m=55 s=13
